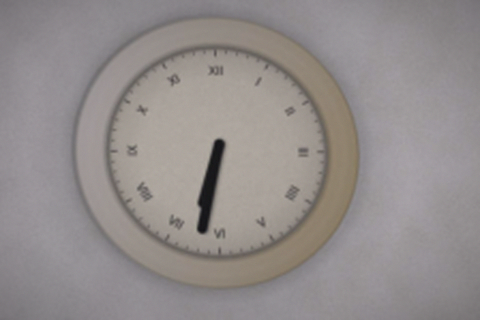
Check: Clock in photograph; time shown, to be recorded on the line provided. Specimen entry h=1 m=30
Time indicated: h=6 m=32
